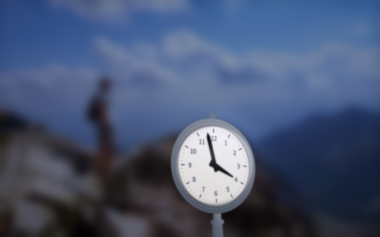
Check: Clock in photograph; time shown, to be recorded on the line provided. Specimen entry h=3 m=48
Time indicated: h=3 m=58
